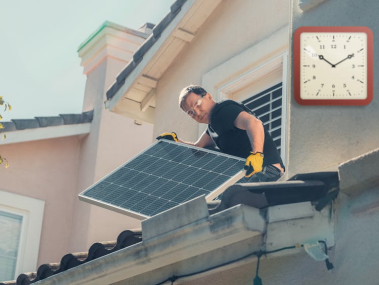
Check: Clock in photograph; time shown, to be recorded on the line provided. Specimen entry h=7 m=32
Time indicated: h=10 m=10
